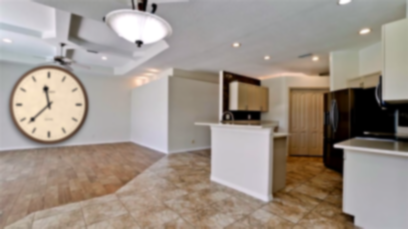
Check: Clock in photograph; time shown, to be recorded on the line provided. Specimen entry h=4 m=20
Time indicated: h=11 m=38
